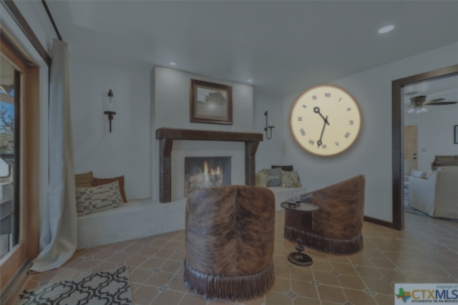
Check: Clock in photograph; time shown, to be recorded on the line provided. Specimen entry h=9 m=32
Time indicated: h=10 m=32
